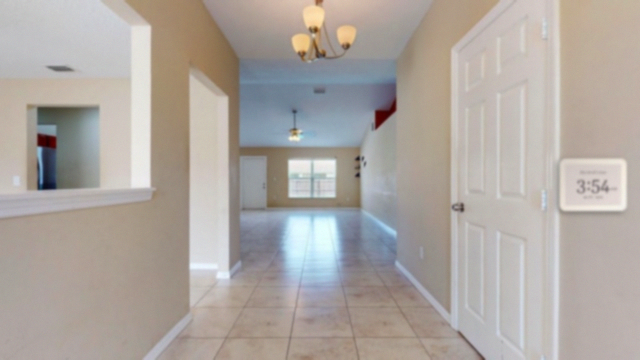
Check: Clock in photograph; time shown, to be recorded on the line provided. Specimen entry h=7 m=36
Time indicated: h=3 m=54
